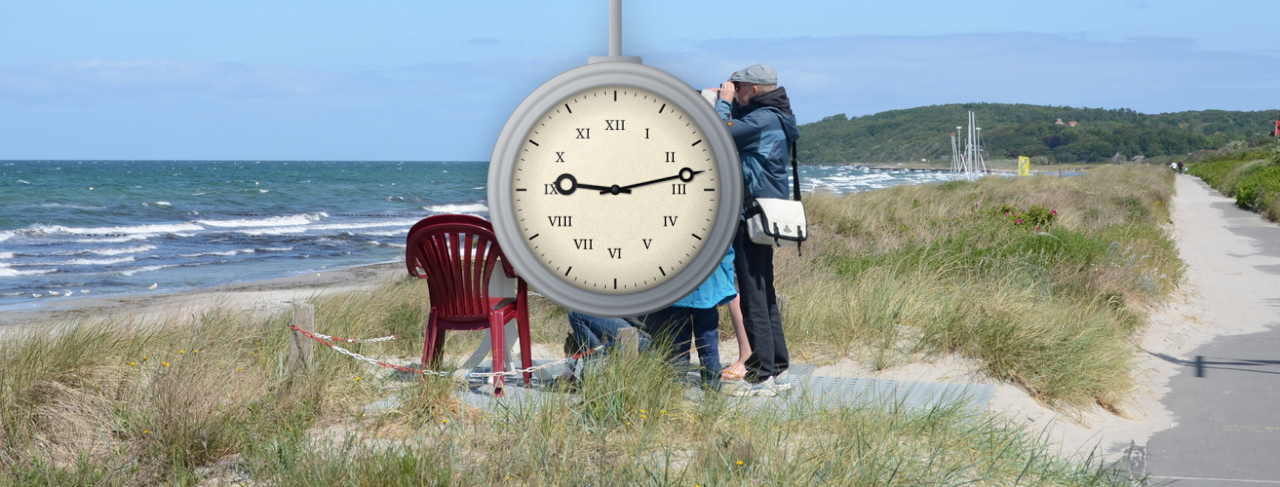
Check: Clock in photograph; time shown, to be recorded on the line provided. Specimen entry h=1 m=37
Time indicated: h=9 m=13
